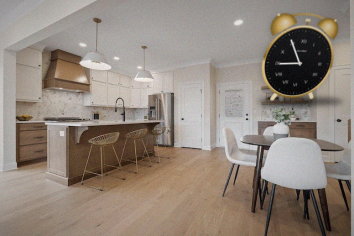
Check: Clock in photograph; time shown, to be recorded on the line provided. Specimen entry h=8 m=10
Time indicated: h=8 m=55
